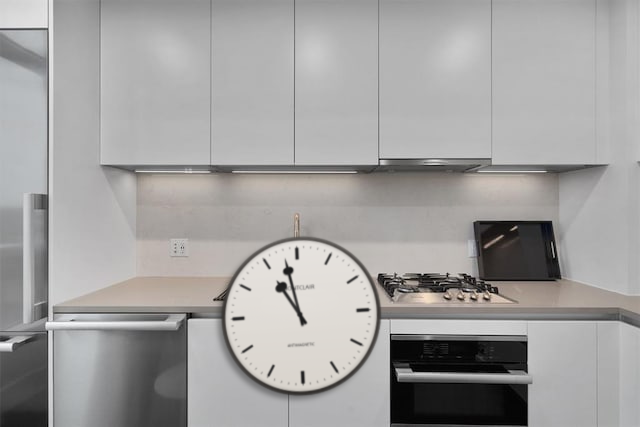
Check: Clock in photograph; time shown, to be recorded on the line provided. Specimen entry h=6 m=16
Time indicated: h=10 m=58
